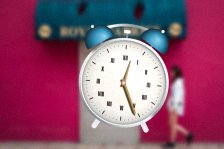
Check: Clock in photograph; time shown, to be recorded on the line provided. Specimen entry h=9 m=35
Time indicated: h=12 m=26
